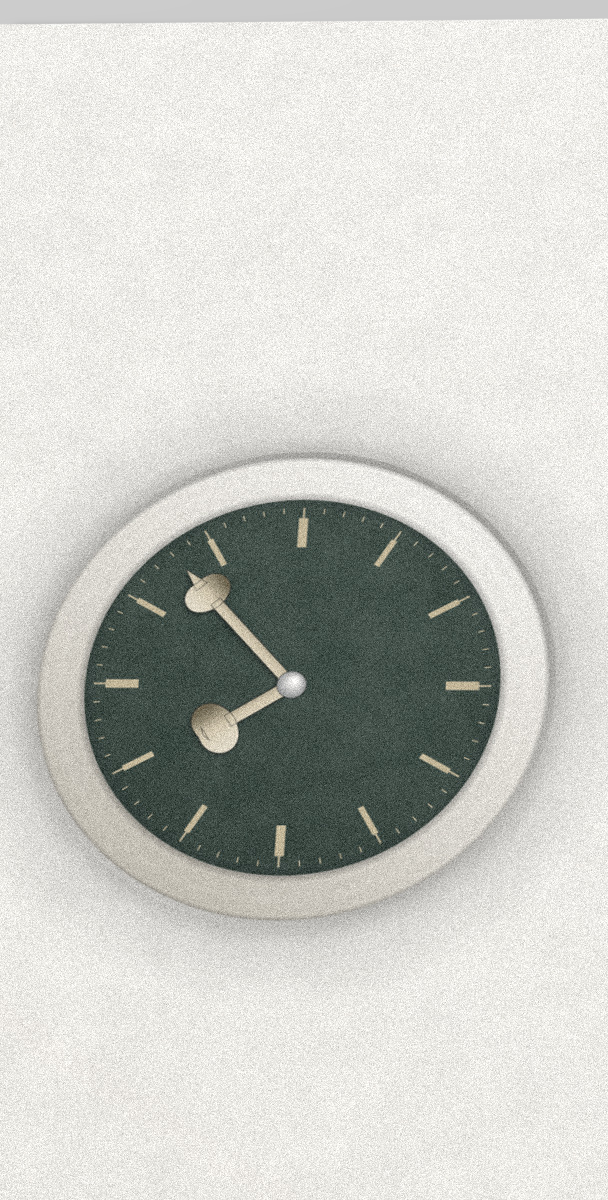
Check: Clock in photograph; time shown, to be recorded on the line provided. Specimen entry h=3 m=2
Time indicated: h=7 m=53
